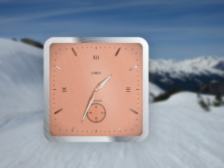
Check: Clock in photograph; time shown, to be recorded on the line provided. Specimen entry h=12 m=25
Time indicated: h=1 m=34
